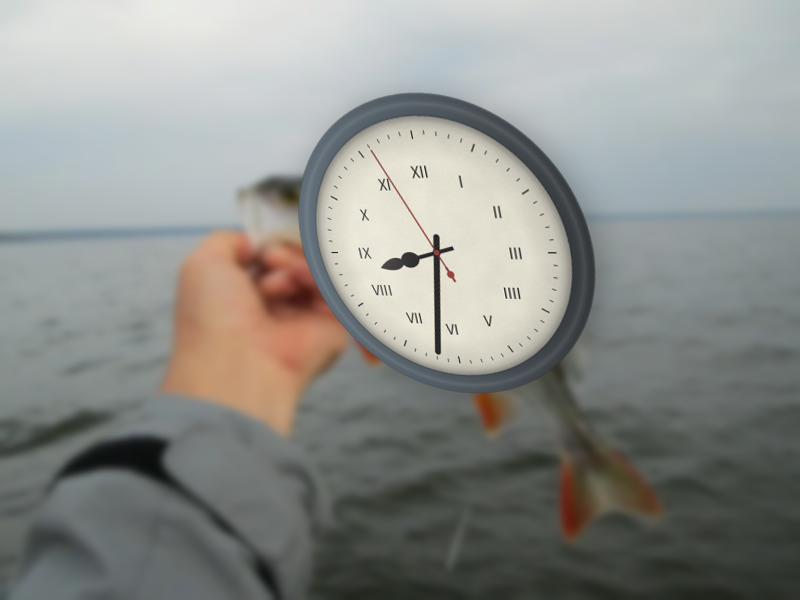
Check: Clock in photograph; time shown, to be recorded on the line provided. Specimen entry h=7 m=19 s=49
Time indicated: h=8 m=31 s=56
